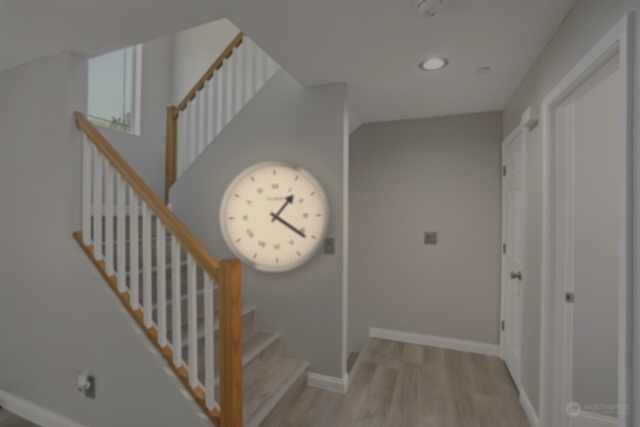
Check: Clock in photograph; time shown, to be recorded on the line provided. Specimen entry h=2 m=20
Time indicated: h=1 m=21
